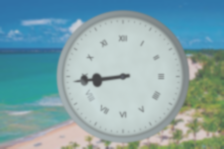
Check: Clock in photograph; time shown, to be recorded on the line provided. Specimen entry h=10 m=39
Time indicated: h=8 m=44
